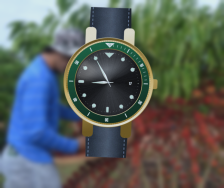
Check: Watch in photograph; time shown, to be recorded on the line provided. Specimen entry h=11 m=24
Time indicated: h=8 m=55
